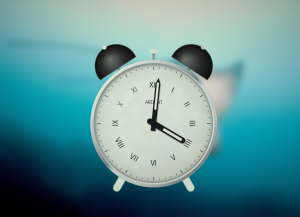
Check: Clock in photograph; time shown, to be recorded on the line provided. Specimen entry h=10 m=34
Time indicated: h=4 m=1
